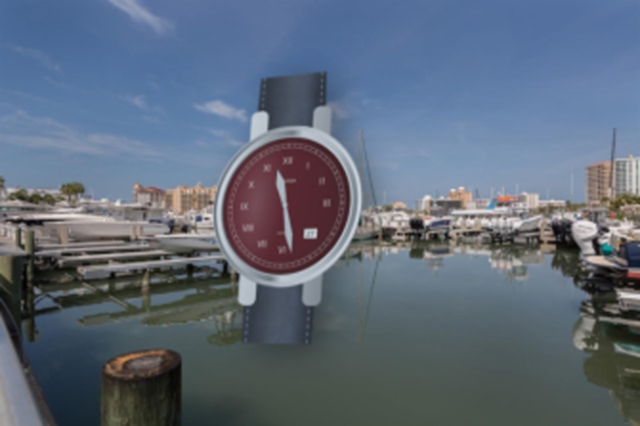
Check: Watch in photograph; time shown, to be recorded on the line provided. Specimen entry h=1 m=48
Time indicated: h=11 m=28
